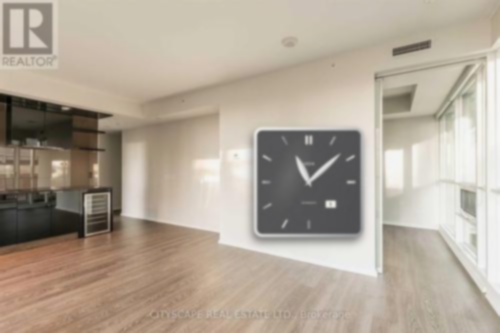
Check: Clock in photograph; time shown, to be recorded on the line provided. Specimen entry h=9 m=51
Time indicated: h=11 m=8
